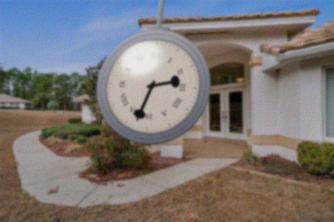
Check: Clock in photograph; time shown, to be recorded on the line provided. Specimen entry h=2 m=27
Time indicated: h=2 m=33
